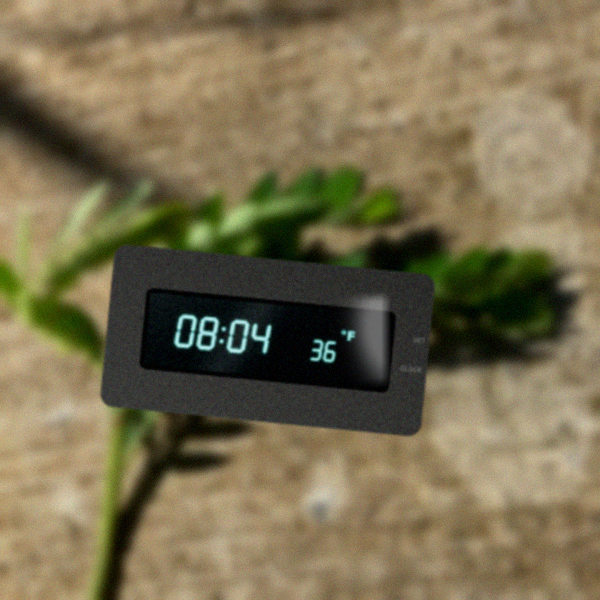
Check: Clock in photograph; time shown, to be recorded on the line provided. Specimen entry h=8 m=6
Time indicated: h=8 m=4
